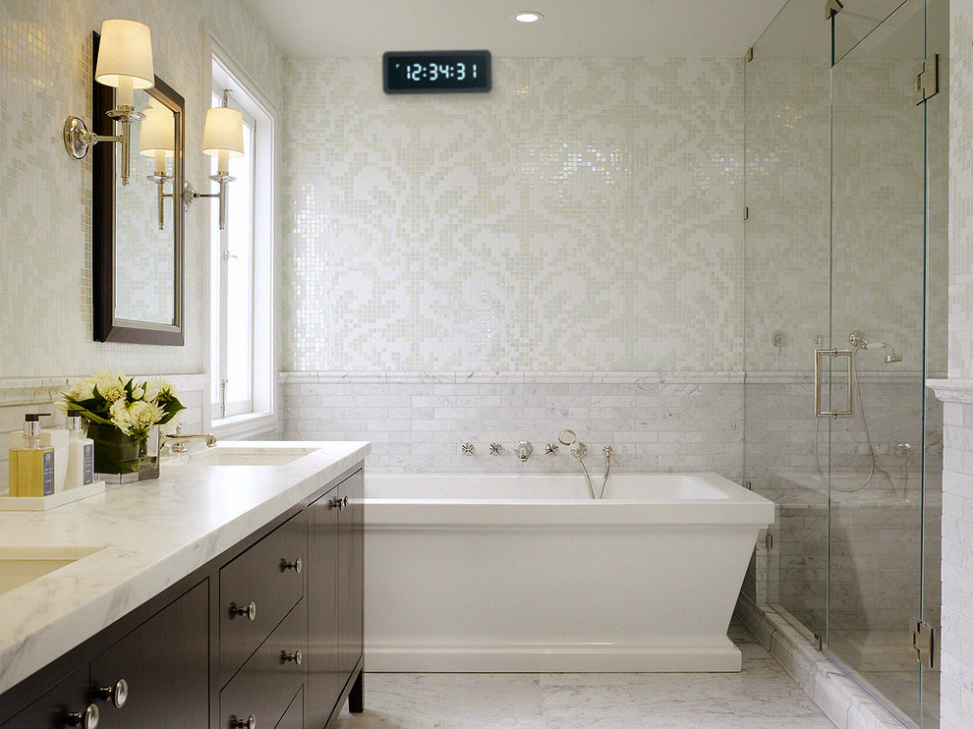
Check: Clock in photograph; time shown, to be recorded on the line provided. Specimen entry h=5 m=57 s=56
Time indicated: h=12 m=34 s=31
